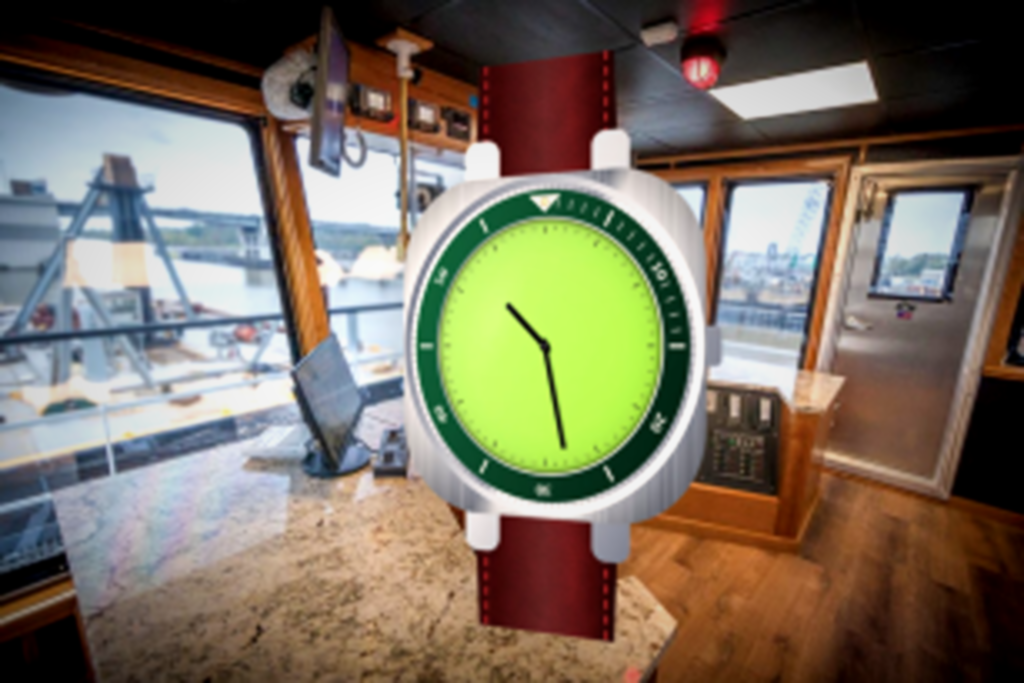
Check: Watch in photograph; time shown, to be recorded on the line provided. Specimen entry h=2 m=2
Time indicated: h=10 m=28
